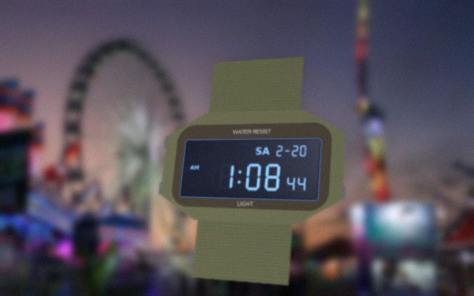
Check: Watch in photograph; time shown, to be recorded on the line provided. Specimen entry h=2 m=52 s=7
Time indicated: h=1 m=8 s=44
